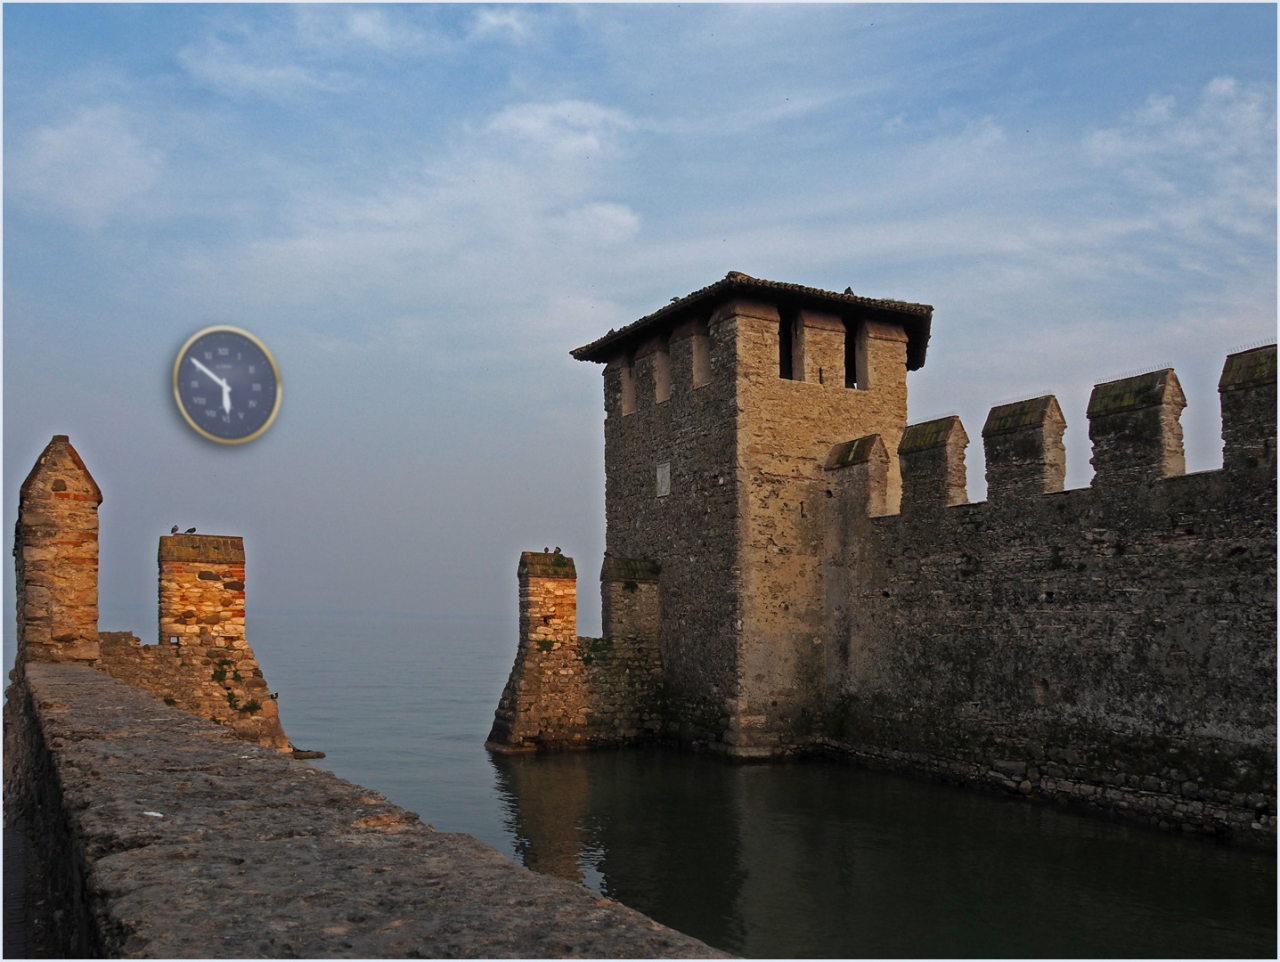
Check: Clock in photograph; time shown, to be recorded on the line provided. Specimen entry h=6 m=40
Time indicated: h=5 m=51
